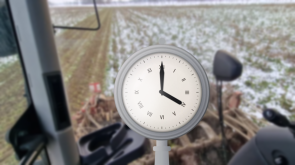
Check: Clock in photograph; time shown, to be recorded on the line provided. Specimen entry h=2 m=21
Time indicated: h=4 m=0
